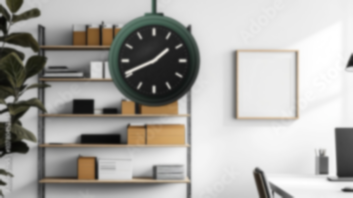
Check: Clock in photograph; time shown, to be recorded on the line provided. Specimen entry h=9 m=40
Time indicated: h=1 m=41
